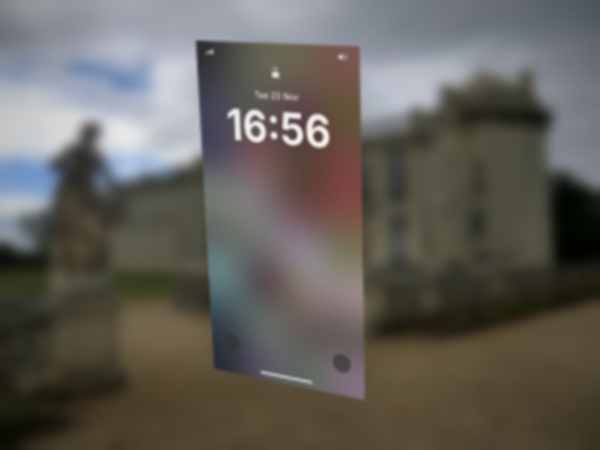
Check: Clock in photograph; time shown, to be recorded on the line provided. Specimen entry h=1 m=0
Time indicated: h=16 m=56
